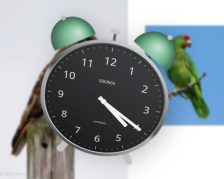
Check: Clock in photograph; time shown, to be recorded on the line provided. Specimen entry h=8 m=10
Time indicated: h=4 m=20
